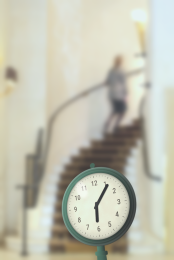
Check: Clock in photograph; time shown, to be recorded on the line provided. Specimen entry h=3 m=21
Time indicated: h=6 m=6
